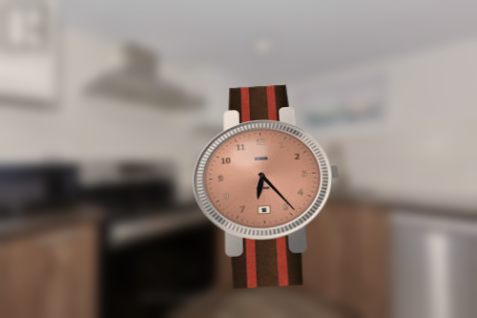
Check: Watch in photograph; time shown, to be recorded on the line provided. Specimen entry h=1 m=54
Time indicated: h=6 m=24
